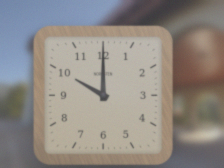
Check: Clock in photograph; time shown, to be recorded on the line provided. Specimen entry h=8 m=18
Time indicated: h=10 m=0
